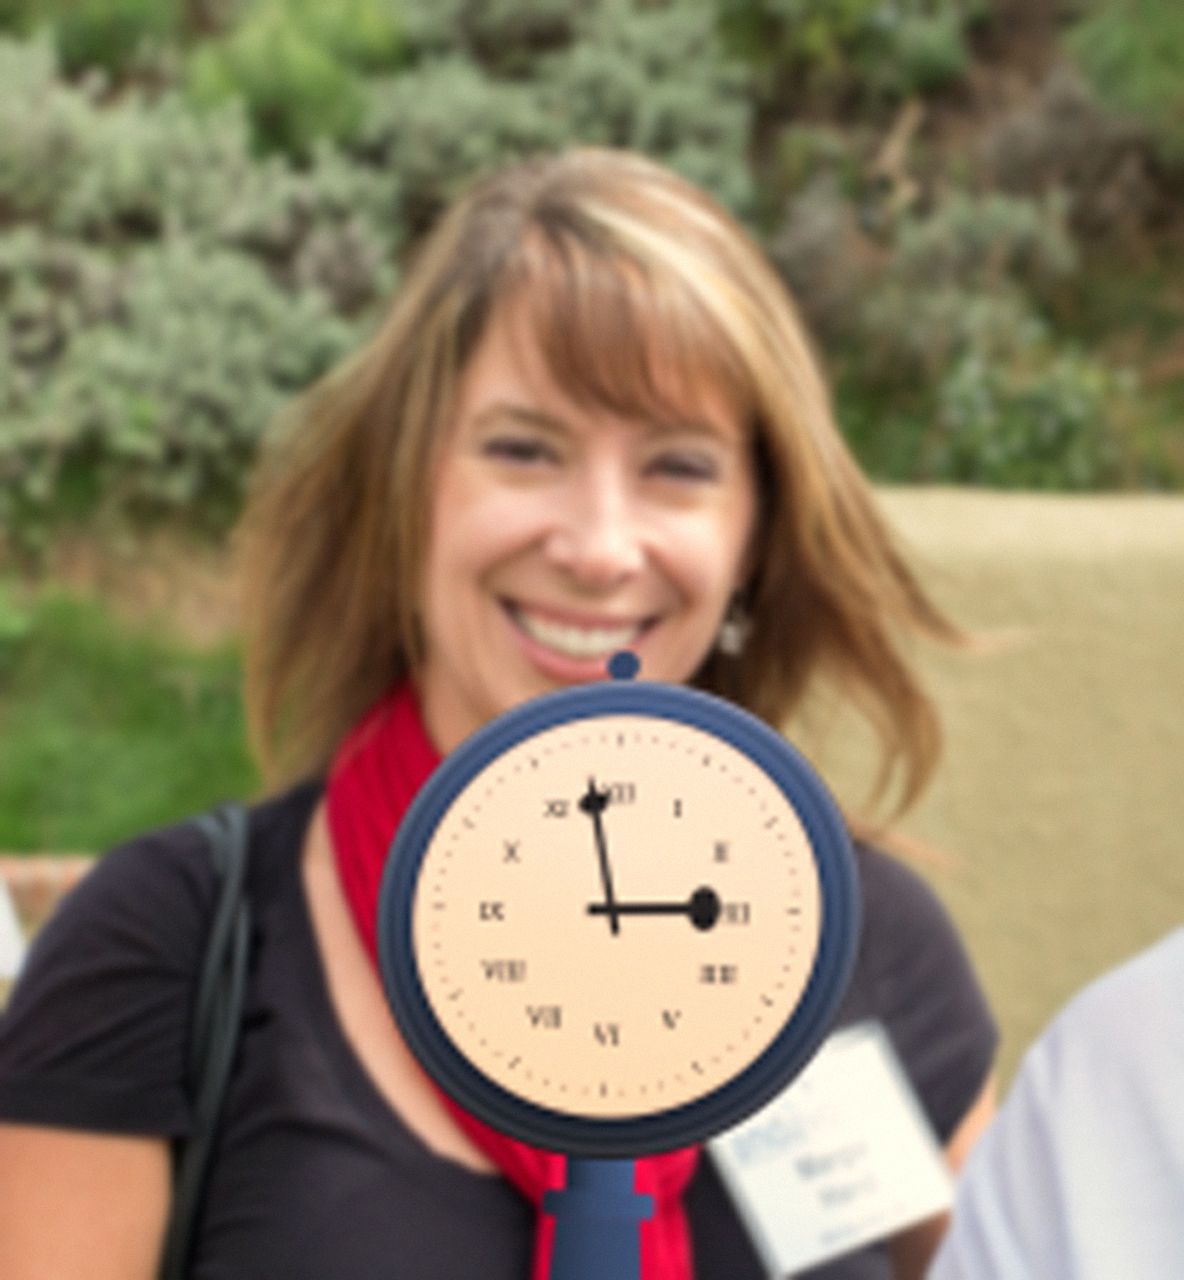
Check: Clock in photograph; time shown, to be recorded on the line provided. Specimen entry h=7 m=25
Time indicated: h=2 m=58
